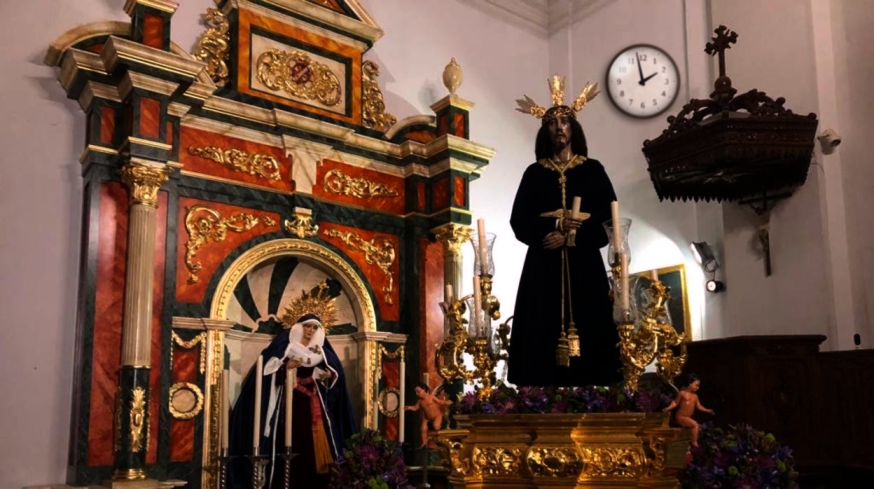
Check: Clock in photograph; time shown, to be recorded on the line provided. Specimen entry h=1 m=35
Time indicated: h=1 m=58
